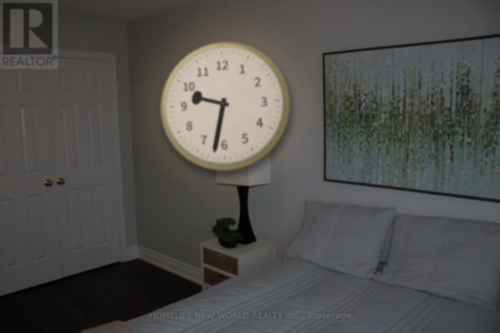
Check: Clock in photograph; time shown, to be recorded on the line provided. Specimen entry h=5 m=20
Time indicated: h=9 m=32
